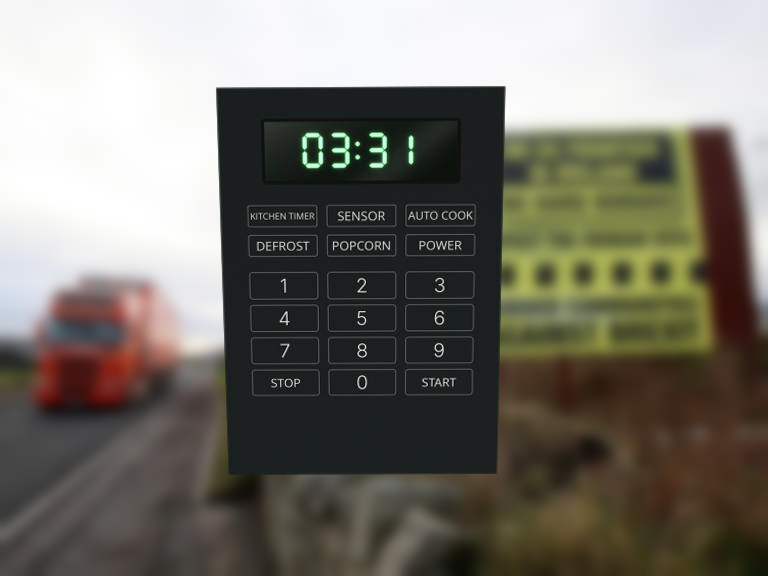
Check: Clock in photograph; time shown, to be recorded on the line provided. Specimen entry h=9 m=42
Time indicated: h=3 m=31
